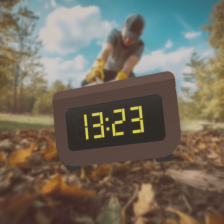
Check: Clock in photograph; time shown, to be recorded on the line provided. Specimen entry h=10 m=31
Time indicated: h=13 m=23
